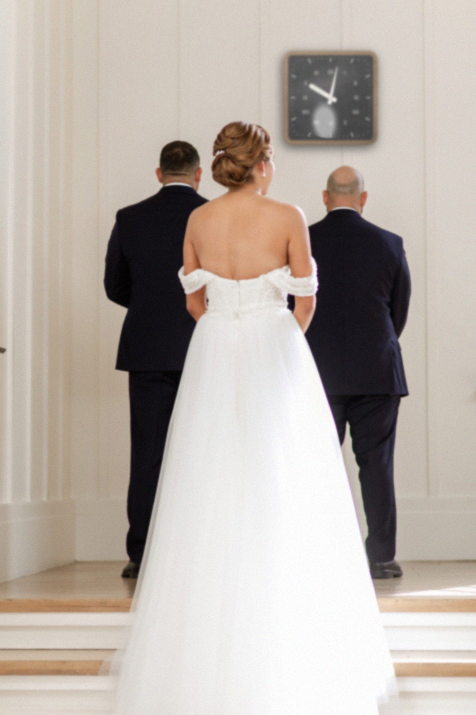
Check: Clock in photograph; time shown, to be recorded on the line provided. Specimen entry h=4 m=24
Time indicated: h=10 m=2
